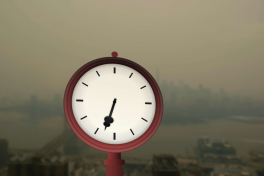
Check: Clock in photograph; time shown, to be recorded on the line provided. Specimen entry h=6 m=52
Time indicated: h=6 m=33
